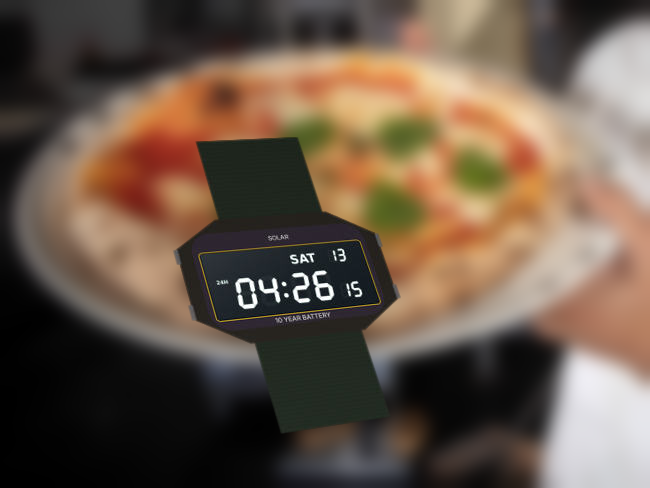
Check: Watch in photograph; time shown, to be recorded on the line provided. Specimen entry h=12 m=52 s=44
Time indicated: h=4 m=26 s=15
